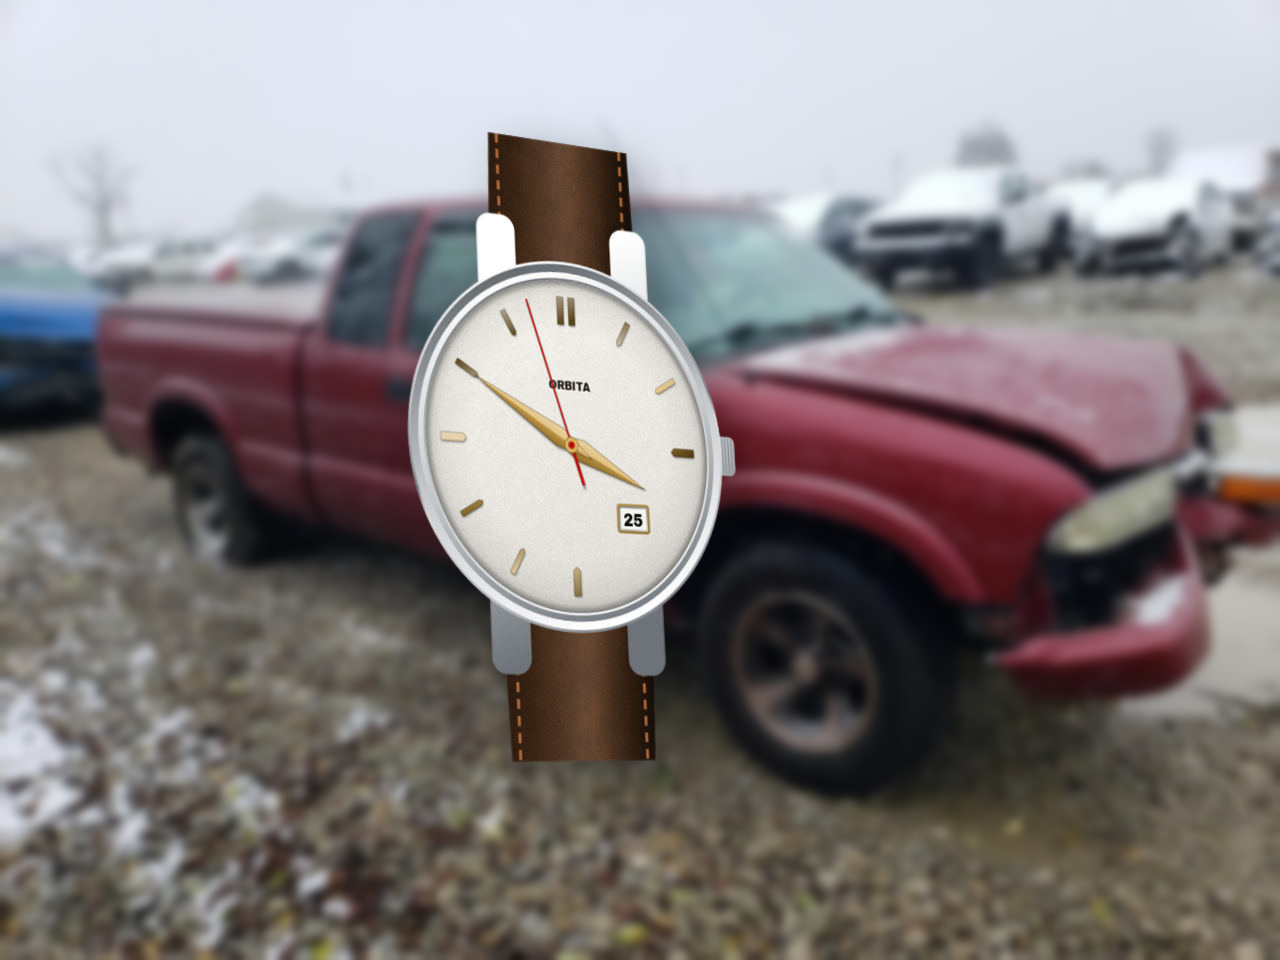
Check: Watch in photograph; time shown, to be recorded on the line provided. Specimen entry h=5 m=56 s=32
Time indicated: h=3 m=49 s=57
